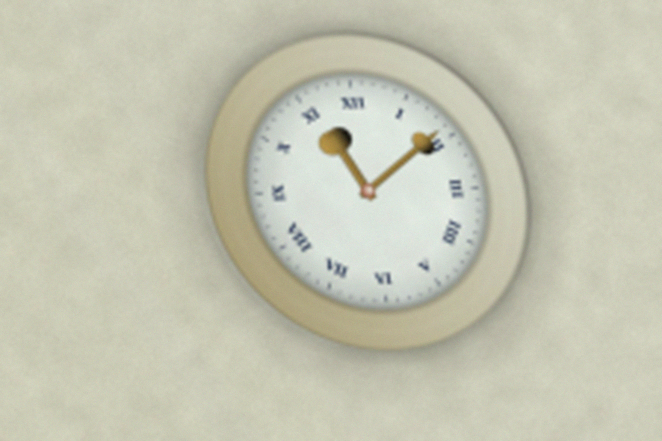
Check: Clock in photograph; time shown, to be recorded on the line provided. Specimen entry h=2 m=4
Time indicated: h=11 m=9
